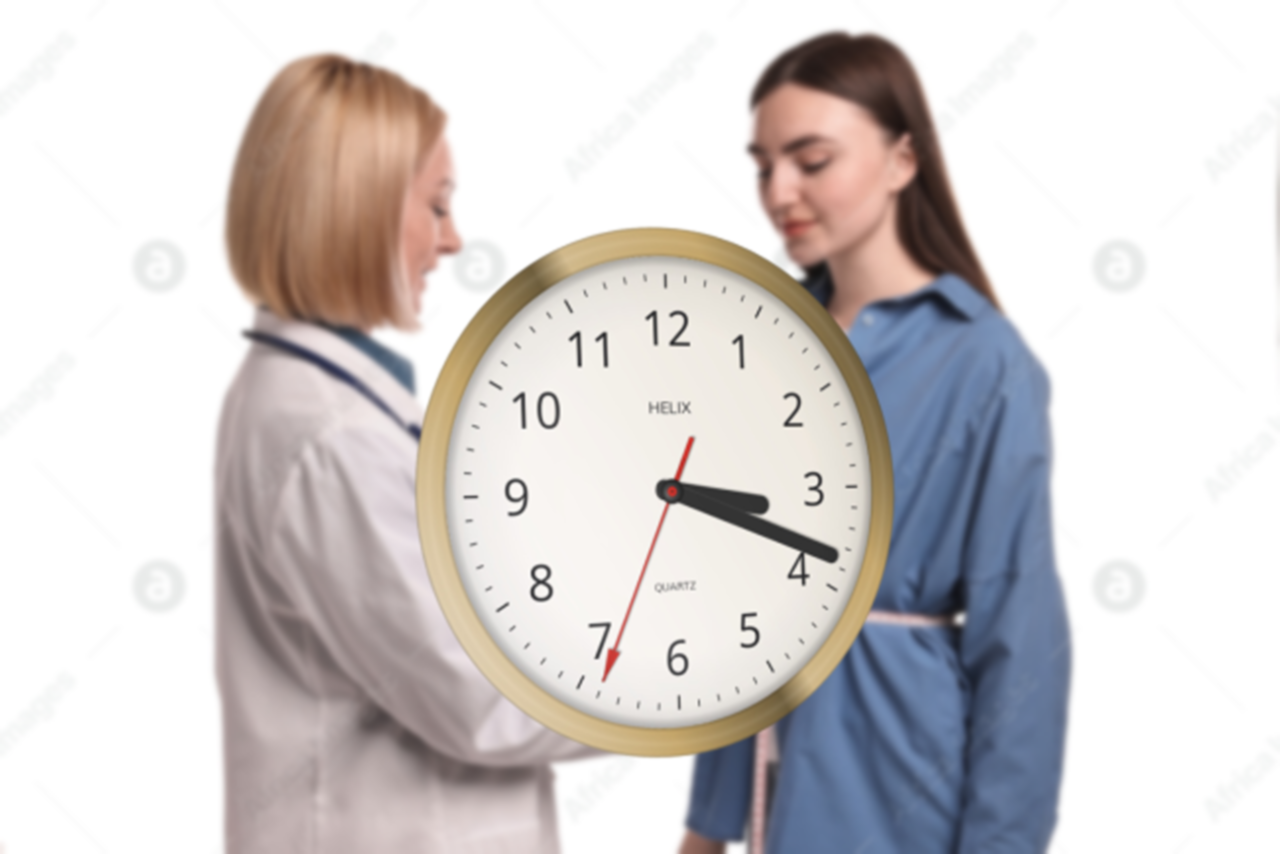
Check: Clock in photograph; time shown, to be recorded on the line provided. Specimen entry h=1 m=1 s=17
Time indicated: h=3 m=18 s=34
